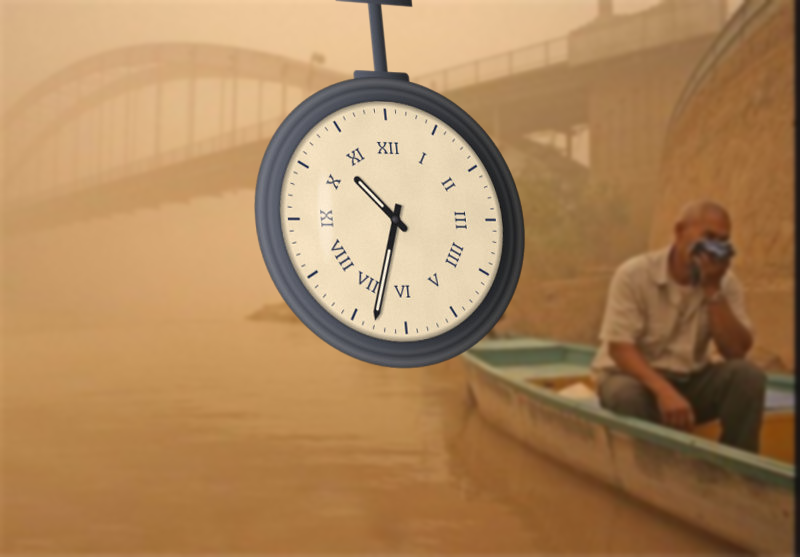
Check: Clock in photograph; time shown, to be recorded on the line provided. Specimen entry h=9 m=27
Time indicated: h=10 m=33
